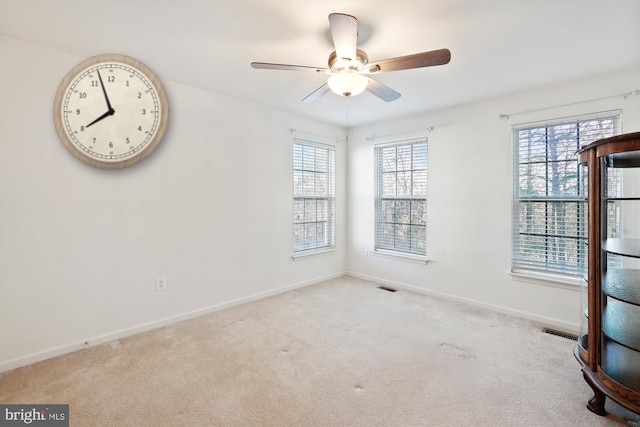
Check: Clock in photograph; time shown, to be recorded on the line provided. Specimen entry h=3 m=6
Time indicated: h=7 m=57
